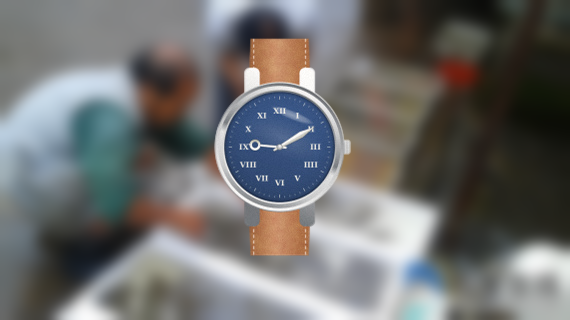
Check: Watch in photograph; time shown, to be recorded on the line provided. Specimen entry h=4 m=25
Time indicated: h=9 m=10
